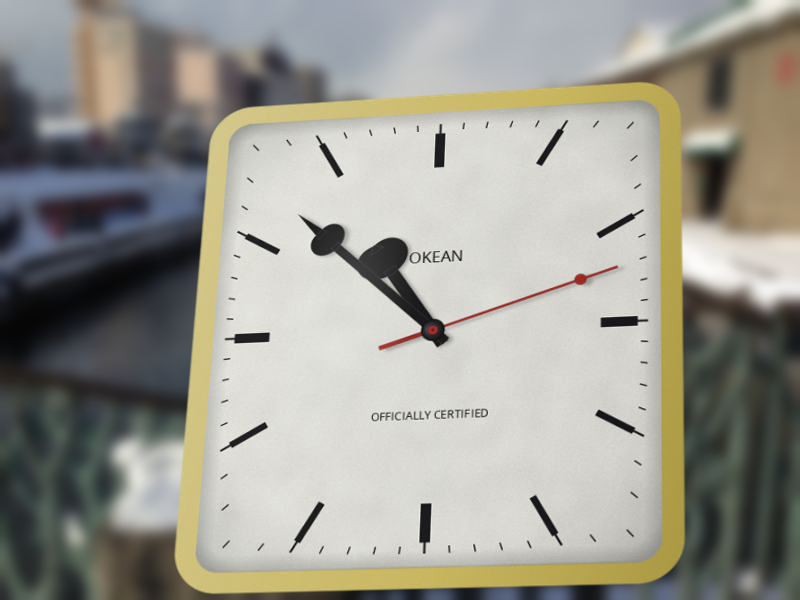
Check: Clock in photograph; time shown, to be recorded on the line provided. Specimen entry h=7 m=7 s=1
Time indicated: h=10 m=52 s=12
